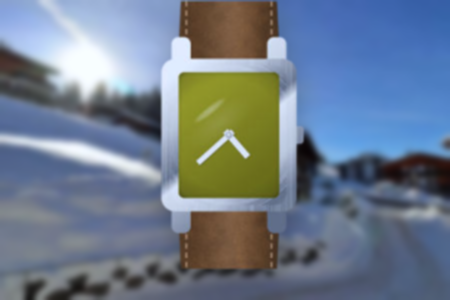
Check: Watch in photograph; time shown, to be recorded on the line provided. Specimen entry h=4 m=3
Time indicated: h=4 m=38
